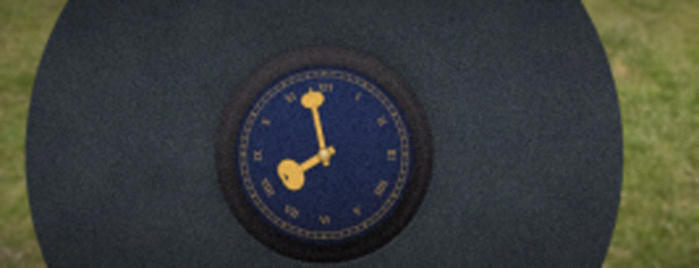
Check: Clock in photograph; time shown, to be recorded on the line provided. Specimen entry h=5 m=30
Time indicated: h=7 m=58
